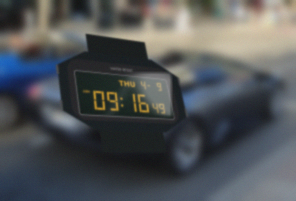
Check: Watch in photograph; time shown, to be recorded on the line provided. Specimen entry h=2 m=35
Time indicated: h=9 m=16
